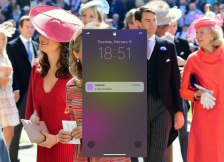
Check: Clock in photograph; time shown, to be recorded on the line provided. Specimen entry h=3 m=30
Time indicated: h=18 m=51
